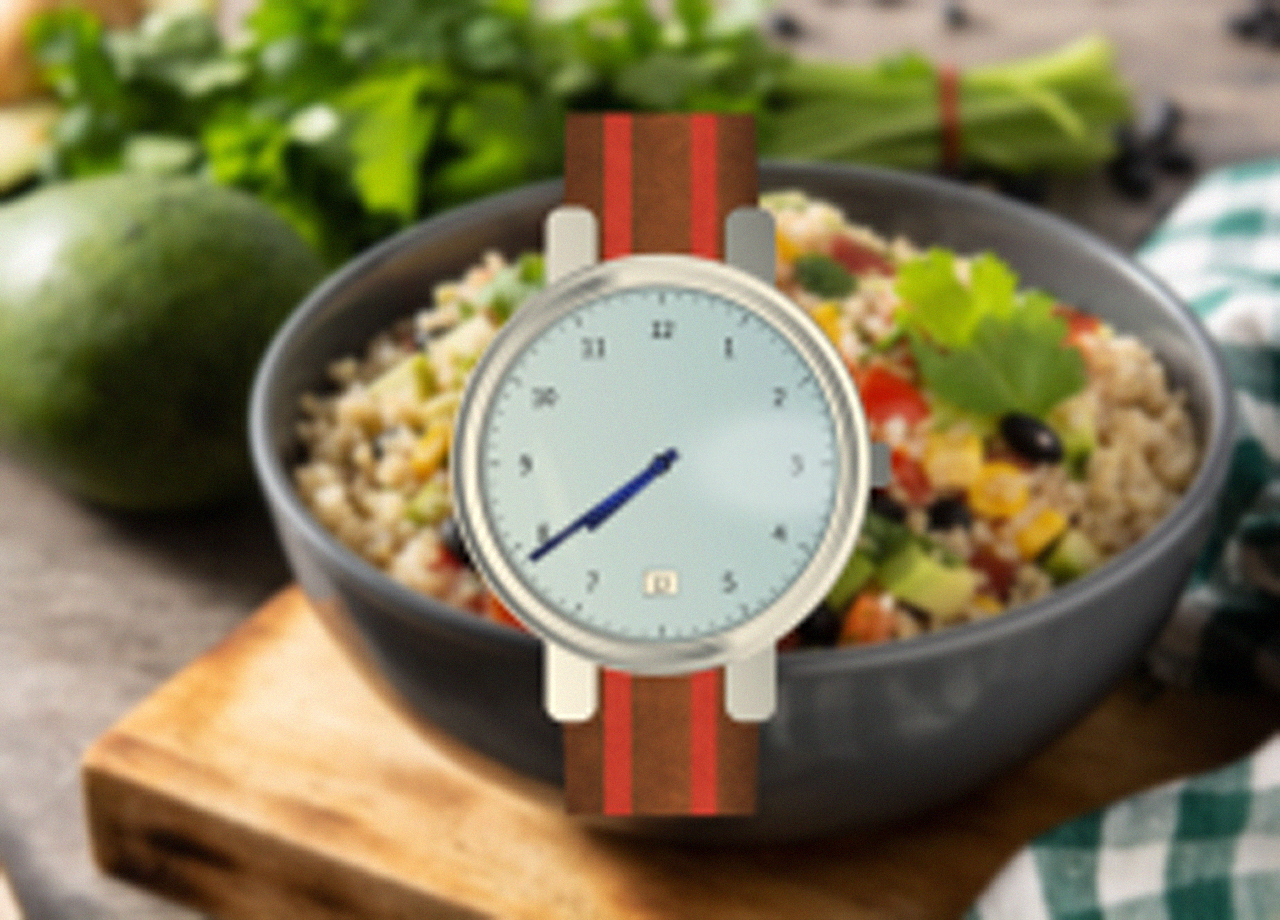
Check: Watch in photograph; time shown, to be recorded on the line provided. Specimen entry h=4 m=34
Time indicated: h=7 m=39
